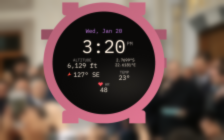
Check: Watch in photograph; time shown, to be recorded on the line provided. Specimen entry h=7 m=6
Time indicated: h=3 m=20
